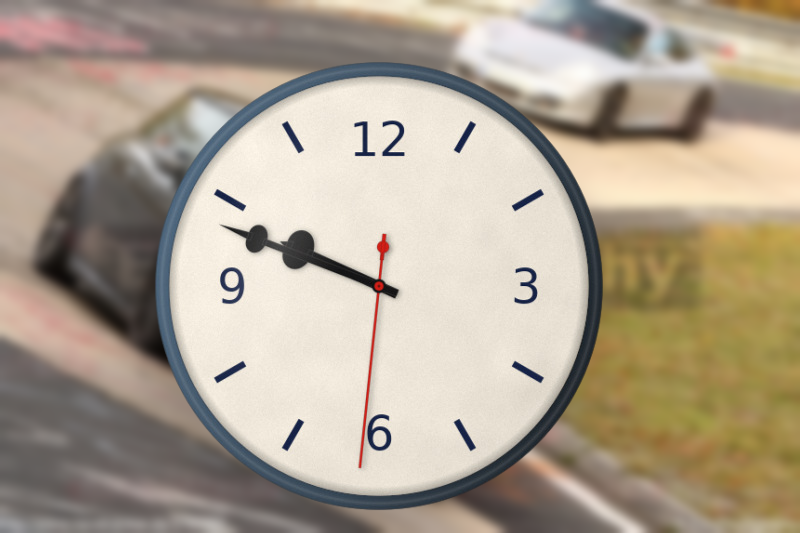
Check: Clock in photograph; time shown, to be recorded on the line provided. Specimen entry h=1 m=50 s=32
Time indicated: h=9 m=48 s=31
